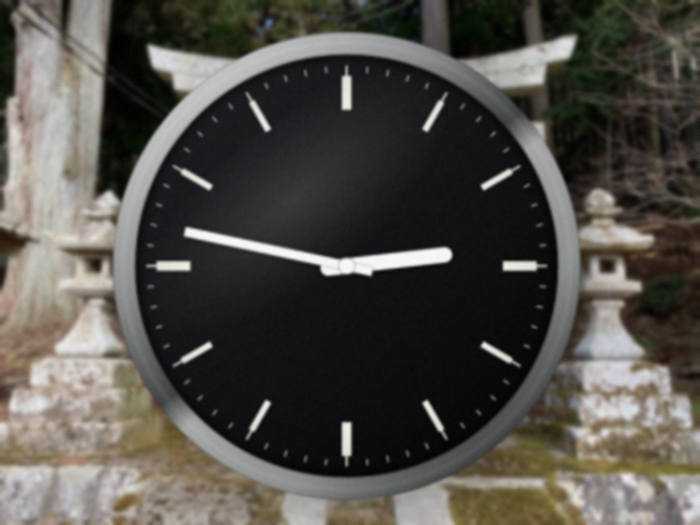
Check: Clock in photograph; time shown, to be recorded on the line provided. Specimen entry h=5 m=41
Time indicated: h=2 m=47
